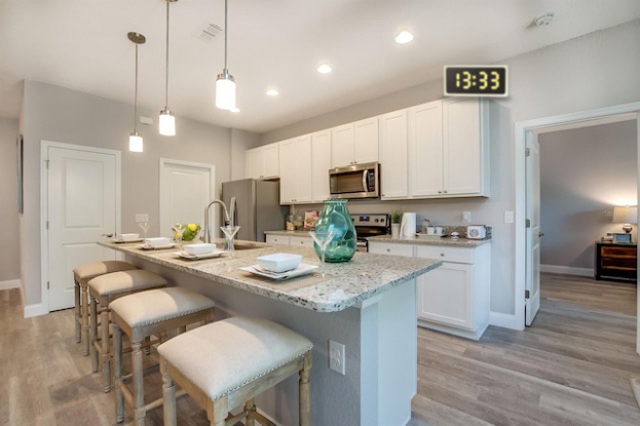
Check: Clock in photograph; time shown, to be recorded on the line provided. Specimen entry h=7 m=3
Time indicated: h=13 m=33
